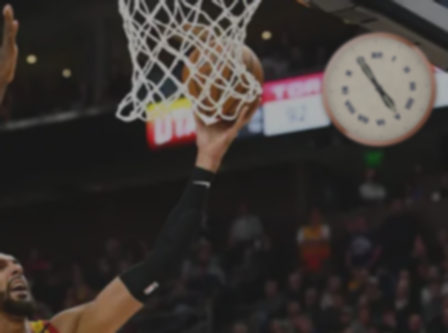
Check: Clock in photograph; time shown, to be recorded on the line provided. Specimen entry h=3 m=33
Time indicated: h=4 m=55
